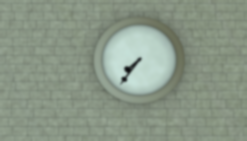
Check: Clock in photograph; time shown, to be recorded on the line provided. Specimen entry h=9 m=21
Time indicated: h=7 m=36
